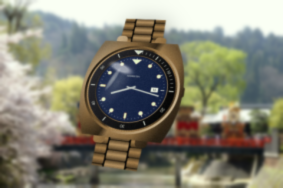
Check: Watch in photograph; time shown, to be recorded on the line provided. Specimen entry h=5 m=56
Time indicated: h=8 m=17
